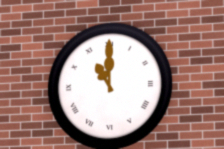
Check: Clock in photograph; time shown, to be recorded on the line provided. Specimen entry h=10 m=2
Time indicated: h=11 m=0
